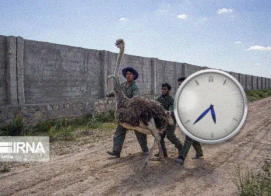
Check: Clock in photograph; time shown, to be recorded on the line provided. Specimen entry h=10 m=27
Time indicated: h=5 m=38
